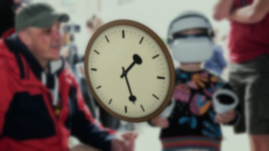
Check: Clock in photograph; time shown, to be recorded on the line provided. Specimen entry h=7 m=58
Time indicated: h=1 m=27
